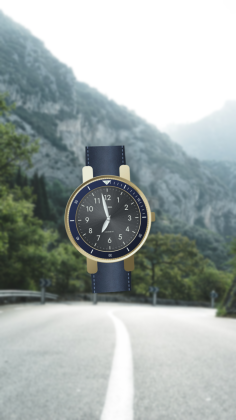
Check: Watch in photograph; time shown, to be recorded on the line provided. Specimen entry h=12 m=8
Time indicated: h=6 m=58
